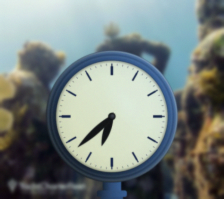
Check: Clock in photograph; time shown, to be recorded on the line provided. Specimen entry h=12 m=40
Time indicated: h=6 m=38
